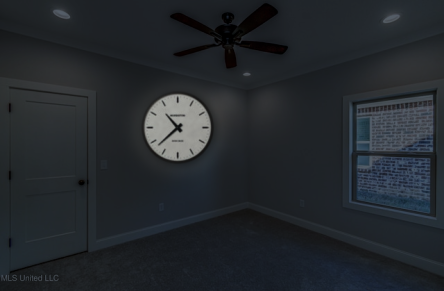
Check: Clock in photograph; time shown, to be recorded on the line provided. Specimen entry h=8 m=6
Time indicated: h=10 m=38
